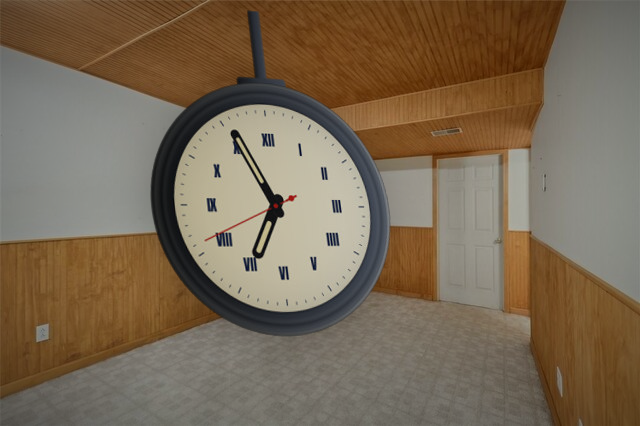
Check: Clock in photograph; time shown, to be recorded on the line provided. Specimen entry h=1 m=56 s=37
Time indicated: h=6 m=55 s=41
